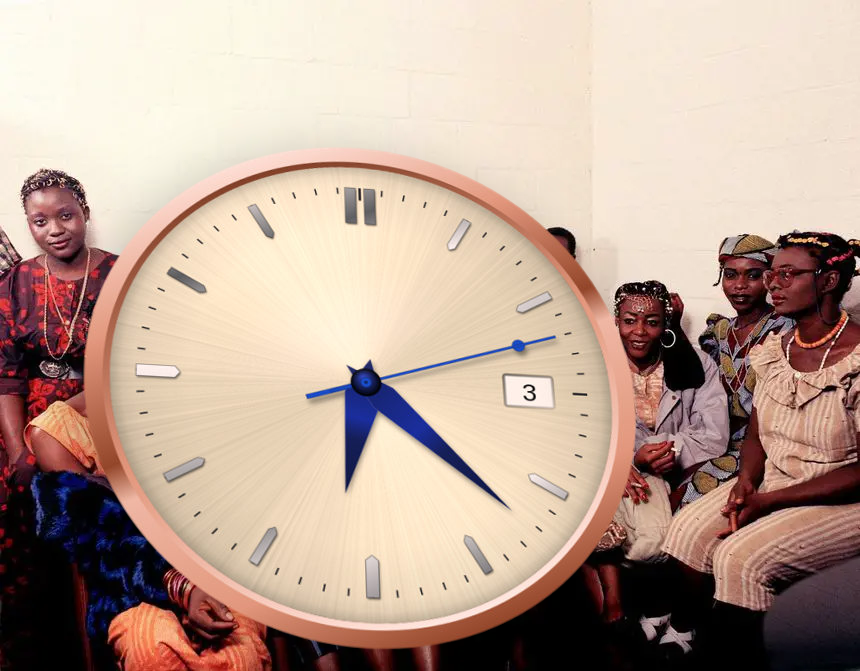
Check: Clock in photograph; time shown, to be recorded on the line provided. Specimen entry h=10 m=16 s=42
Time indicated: h=6 m=22 s=12
